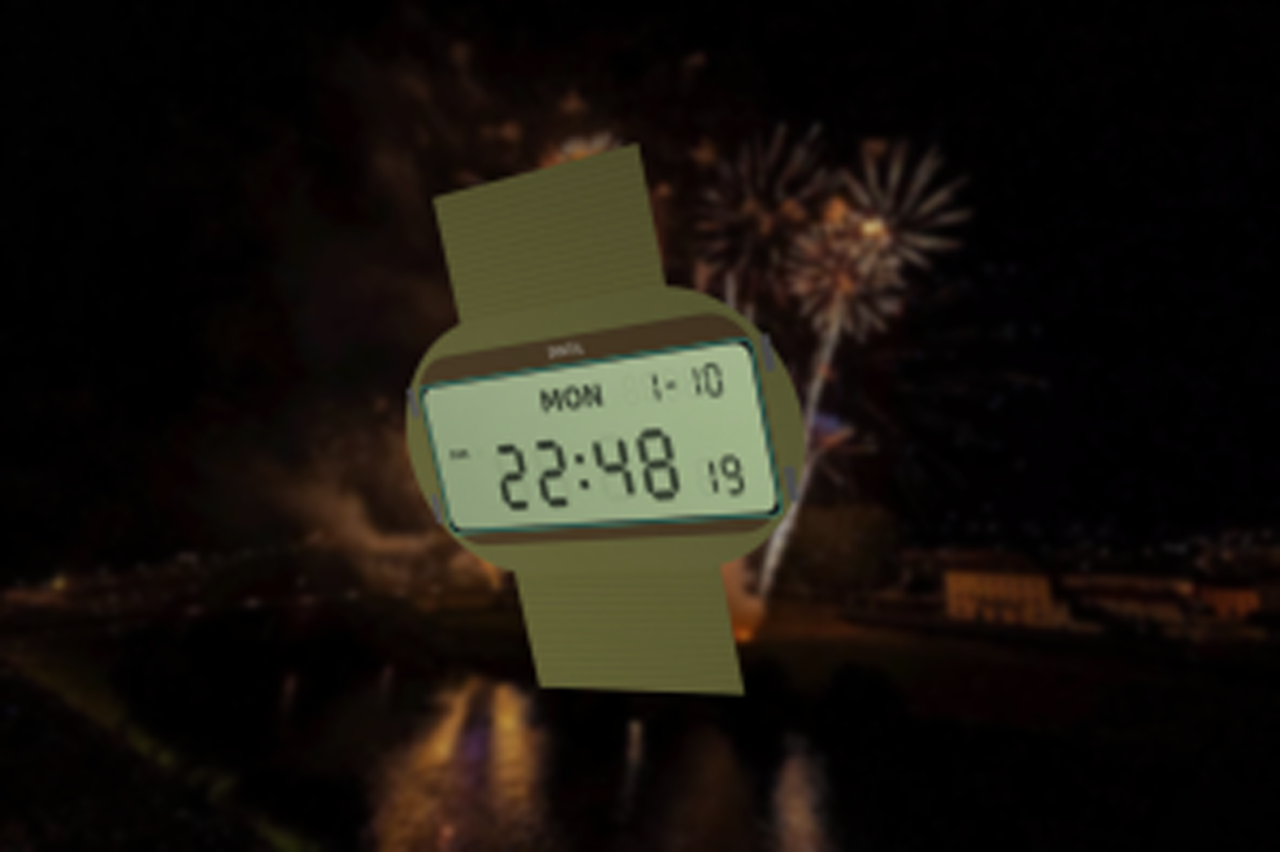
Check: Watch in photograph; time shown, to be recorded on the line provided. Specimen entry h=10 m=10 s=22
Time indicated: h=22 m=48 s=19
